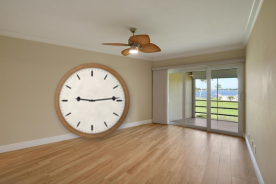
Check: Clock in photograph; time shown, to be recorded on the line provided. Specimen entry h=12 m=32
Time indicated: h=9 m=14
